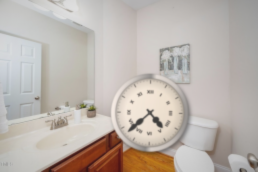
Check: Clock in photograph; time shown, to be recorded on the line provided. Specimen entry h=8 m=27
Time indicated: h=4 m=38
